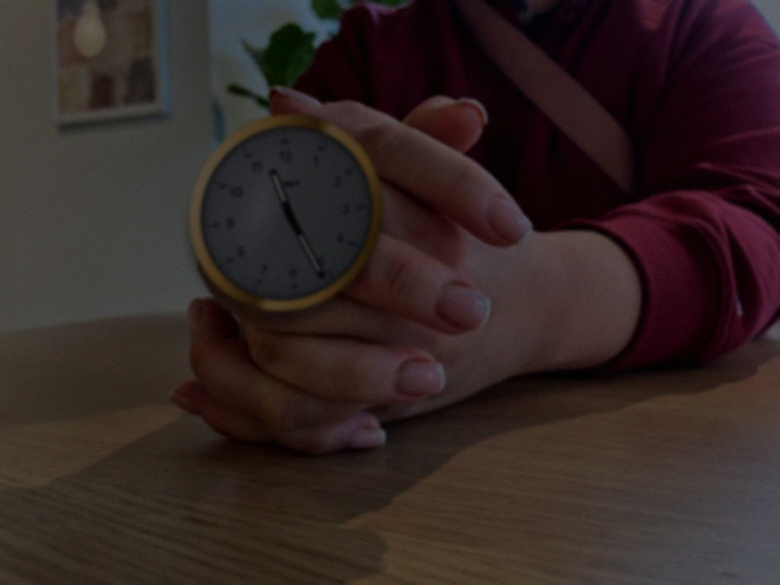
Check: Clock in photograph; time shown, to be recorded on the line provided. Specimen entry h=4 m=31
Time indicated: h=11 m=26
